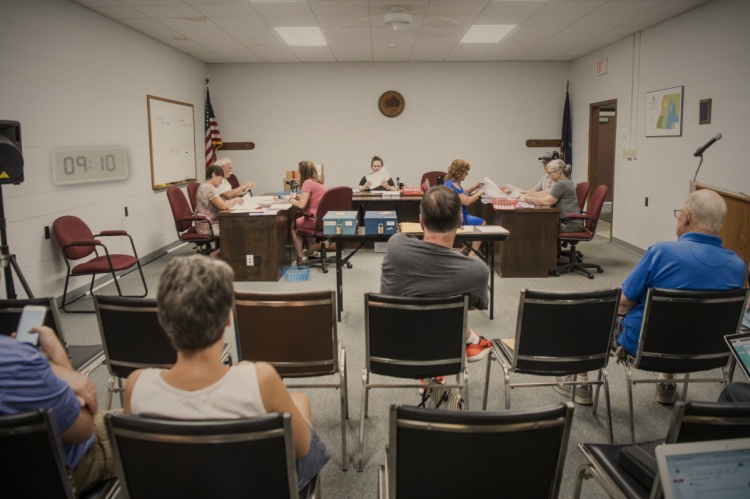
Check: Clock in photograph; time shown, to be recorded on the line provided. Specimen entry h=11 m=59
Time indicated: h=9 m=10
